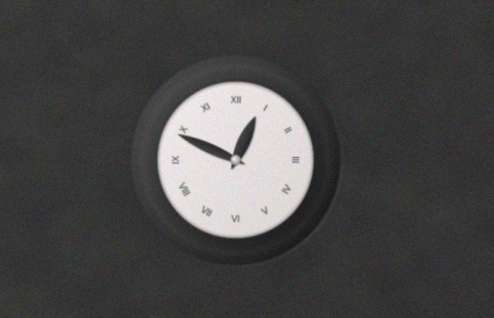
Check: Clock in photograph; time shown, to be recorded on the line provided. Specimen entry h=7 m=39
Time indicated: h=12 m=49
